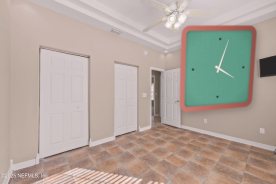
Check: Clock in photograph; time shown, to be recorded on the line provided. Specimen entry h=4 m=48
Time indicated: h=4 m=3
